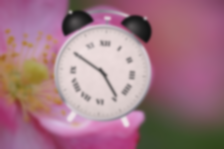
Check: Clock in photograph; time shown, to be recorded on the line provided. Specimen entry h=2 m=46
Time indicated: h=4 m=50
